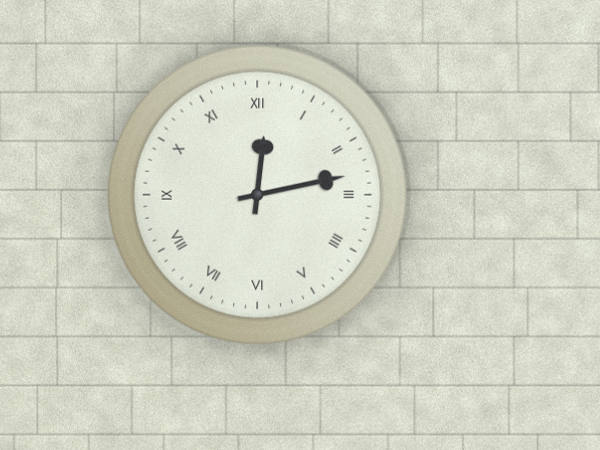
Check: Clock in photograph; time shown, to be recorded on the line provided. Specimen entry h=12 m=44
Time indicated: h=12 m=13
